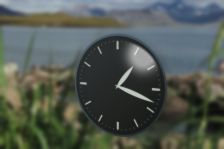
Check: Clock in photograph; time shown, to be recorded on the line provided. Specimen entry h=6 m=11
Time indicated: h=1 m=18
